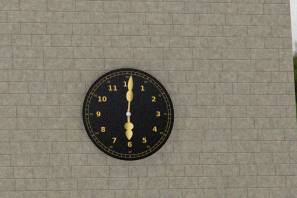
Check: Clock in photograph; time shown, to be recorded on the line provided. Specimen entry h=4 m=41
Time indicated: h=6 m=1
